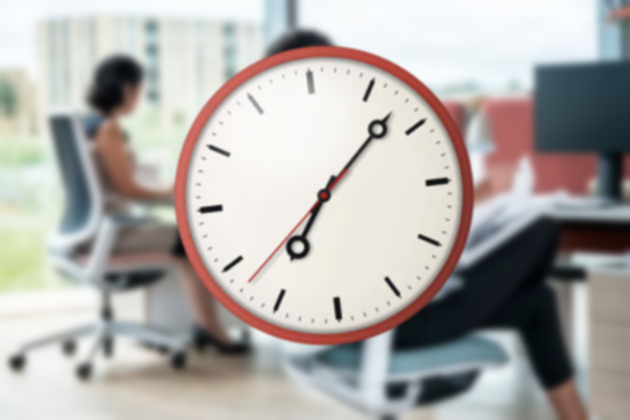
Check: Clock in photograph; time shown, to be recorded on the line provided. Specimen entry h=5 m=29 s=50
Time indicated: h=7 m=7 s=38
